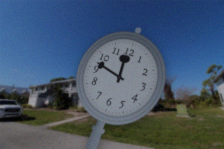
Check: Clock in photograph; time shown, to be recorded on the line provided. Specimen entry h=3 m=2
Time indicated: h=11 m=47
